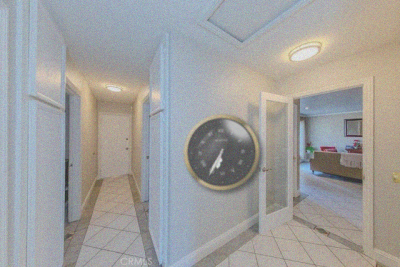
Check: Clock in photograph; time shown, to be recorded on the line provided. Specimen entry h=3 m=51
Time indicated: h=6 m=35
